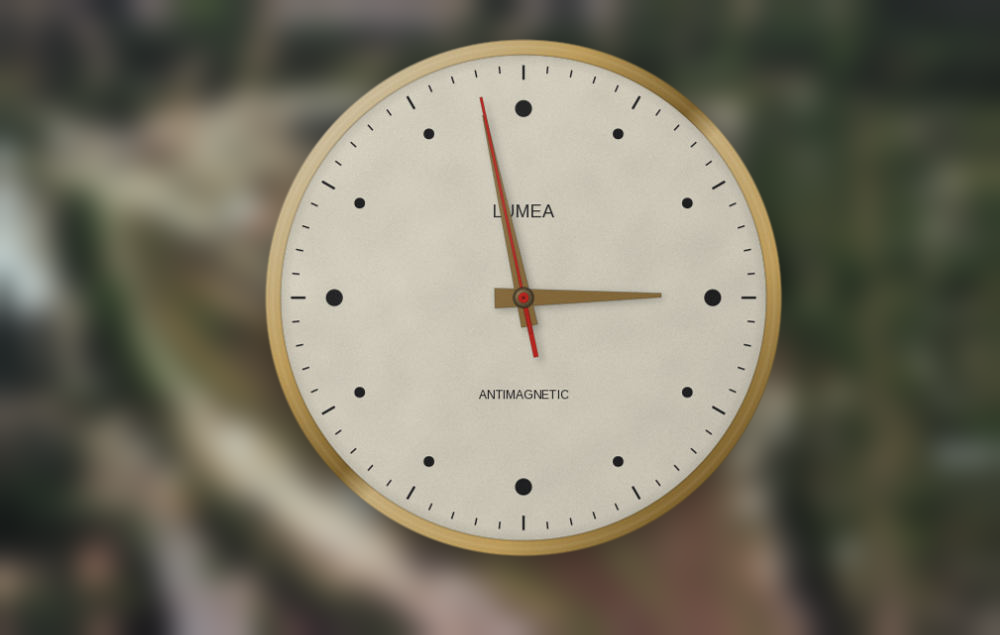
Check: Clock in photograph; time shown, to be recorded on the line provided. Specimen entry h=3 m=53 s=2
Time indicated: h=2 m=57 s=58
